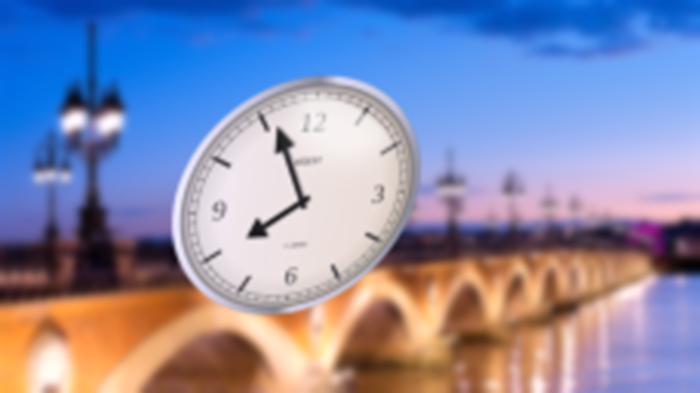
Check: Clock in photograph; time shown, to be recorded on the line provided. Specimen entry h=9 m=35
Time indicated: h=7 m=56
